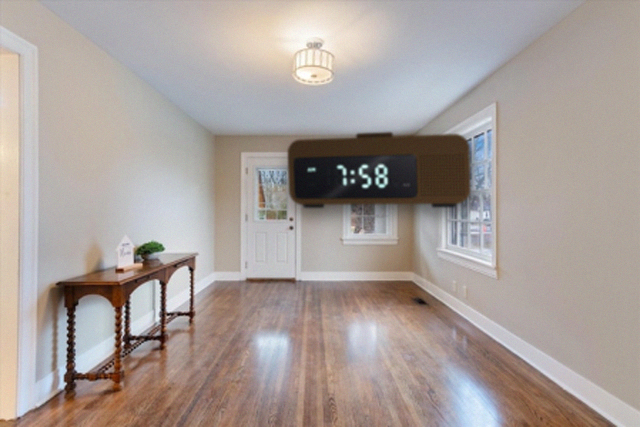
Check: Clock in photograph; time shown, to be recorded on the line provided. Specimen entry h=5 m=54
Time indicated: h=7 m=58
